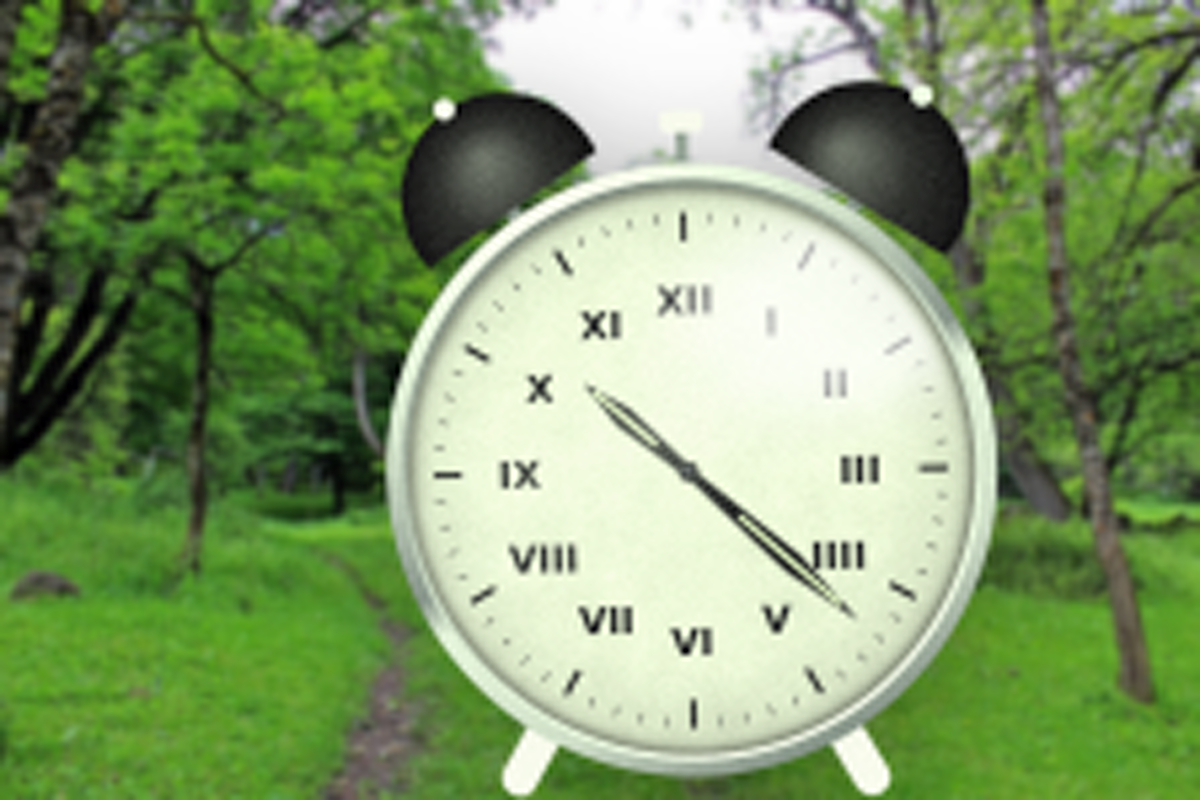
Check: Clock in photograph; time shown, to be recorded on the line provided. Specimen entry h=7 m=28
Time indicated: h=10 m=22
